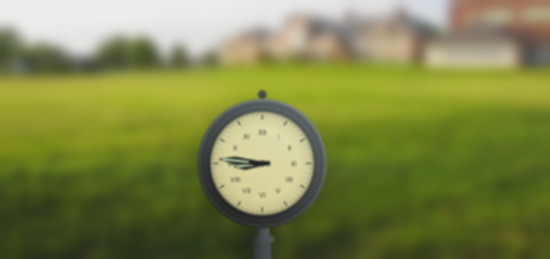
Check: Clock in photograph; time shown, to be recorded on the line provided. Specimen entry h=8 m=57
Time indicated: h=8 m=46
